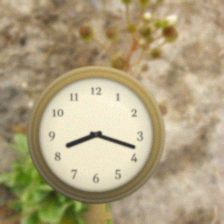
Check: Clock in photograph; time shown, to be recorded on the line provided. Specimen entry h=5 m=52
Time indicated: h=8 m=18
